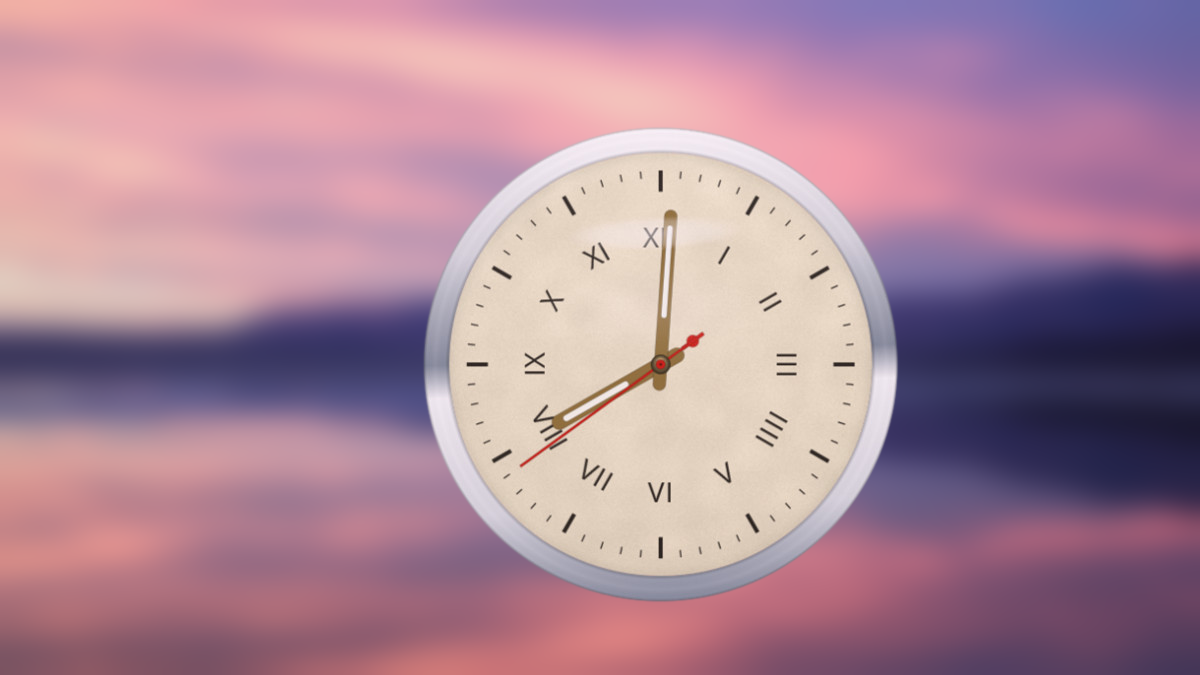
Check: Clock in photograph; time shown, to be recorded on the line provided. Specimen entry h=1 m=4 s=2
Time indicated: h=8 m=0 s=39
